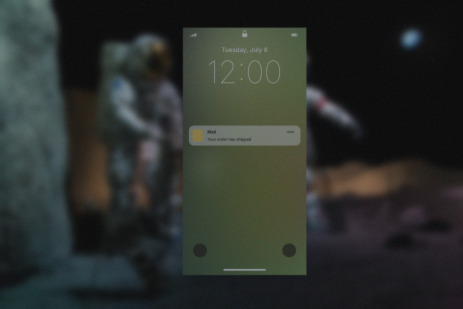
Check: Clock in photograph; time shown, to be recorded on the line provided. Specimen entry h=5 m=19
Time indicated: h=12 m=0
